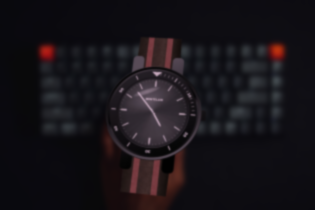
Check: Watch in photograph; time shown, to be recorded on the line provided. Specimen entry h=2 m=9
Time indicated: h=4 m=53
